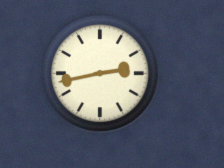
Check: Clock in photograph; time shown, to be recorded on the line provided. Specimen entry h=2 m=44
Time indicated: h=2 m=43
